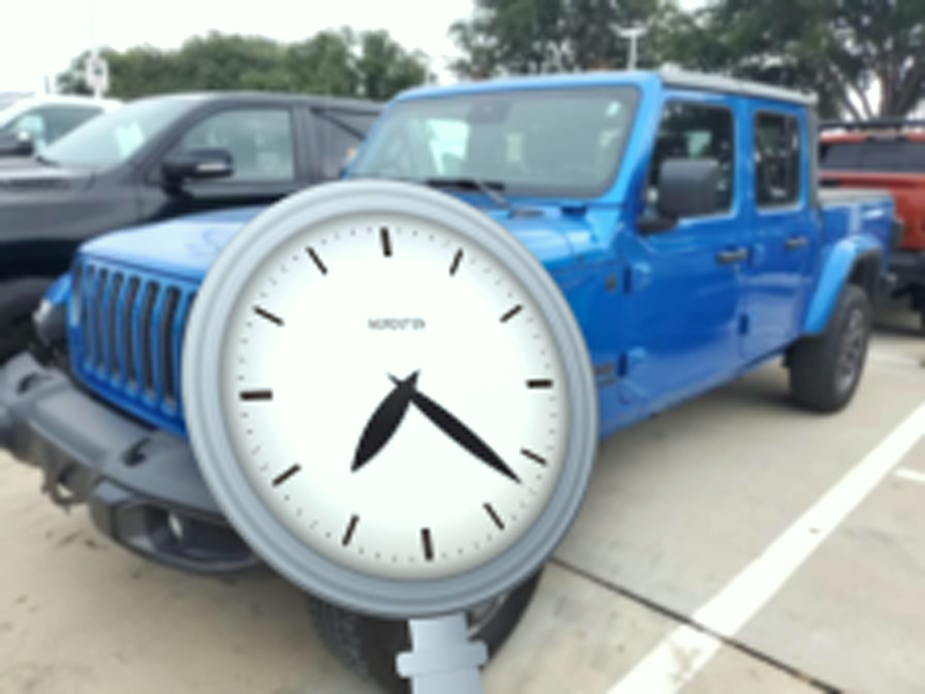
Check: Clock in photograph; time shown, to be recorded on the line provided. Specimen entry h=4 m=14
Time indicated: h=7 m=22
